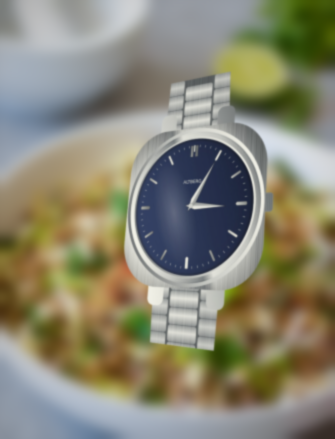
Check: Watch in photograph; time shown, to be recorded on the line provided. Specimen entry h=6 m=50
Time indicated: h=3 m=5
